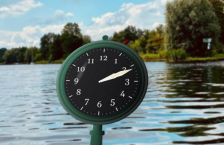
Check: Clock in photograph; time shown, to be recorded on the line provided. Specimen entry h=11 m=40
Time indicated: h=2 m=11
